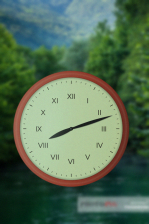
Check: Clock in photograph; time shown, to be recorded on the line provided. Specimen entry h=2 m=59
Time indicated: h=8 m=12
